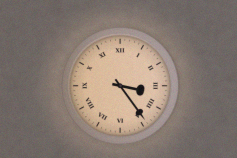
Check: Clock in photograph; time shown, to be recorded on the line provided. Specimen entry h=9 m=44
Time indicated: h=3 m=24
